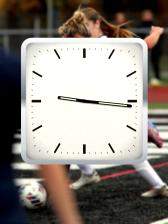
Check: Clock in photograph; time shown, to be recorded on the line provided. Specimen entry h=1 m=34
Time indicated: h=9 m=16
